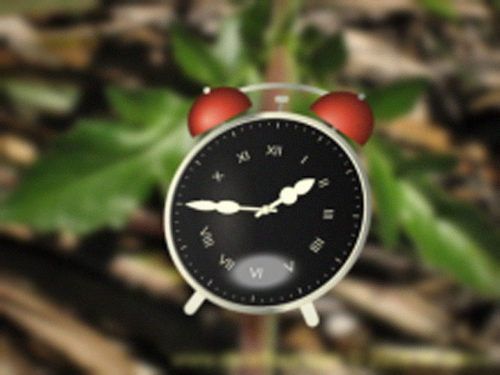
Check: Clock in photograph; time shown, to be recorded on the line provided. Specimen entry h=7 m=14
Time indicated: h=1 m=45
